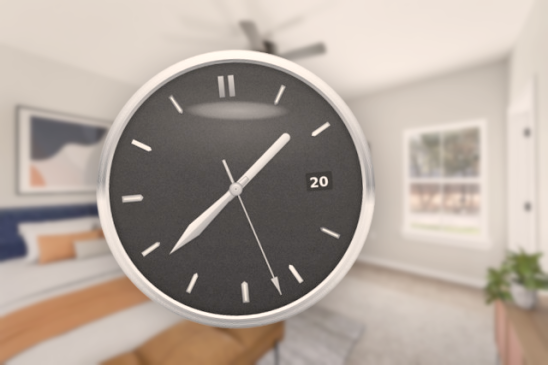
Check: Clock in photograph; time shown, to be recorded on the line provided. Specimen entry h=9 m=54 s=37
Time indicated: h=1 m=38 s=27
